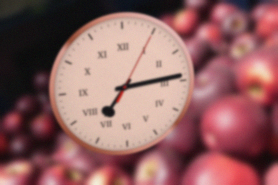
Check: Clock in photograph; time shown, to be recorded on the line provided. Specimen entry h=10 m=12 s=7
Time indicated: h=7 m=14 s=5
